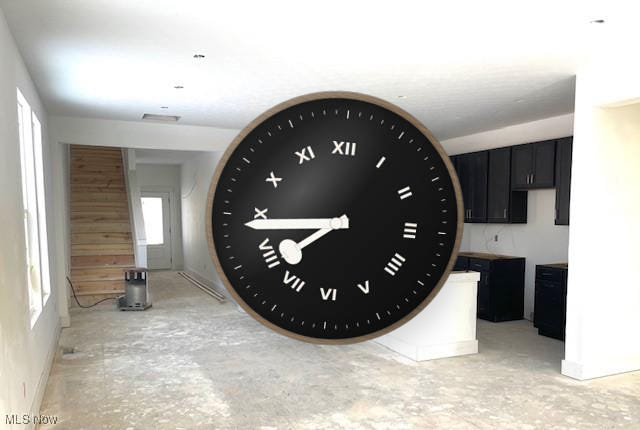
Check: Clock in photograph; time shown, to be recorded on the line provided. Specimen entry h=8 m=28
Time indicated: h=7 m=44
